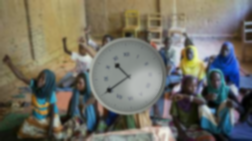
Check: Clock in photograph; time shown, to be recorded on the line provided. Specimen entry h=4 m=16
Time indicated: h=10 m=40
